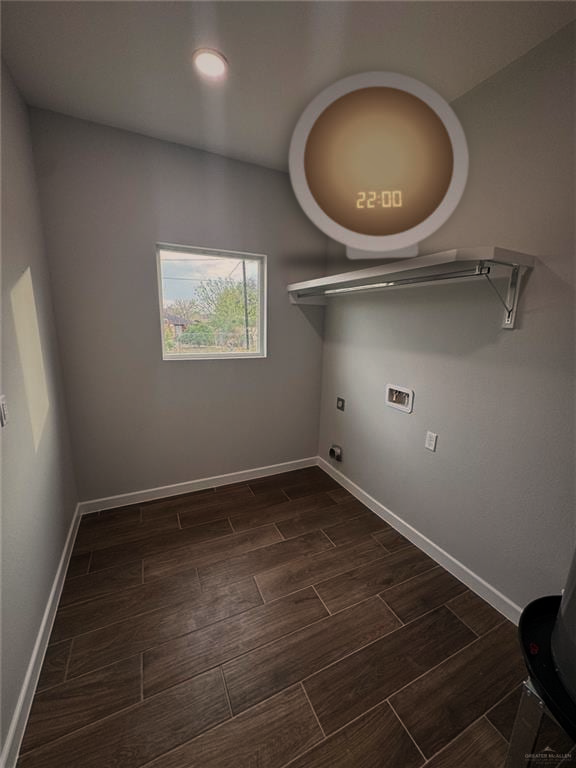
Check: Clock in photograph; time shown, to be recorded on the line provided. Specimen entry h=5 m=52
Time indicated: h=22 m=0
